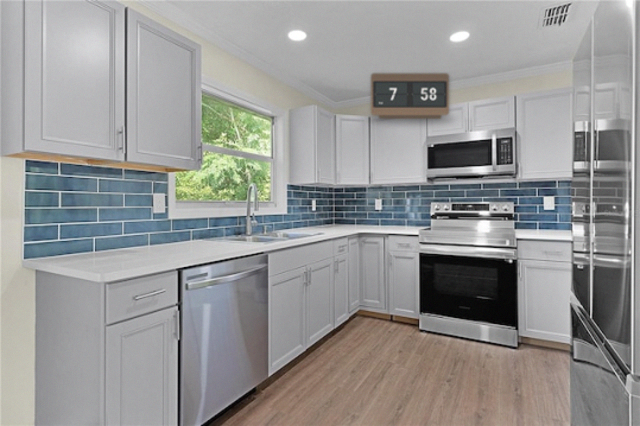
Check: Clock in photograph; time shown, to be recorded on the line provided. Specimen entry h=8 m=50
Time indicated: h=7 m=58
